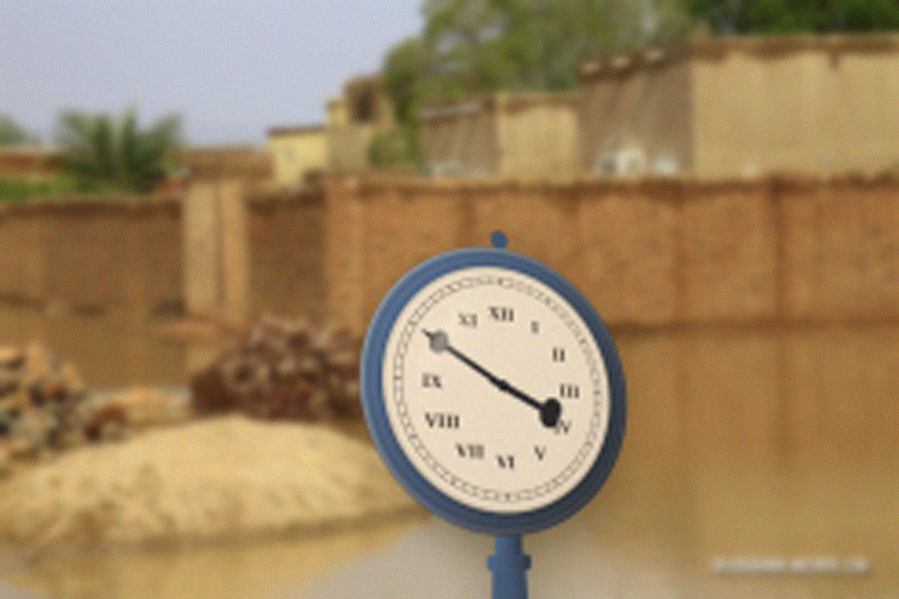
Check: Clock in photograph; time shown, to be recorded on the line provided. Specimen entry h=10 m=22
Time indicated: h=3 m=50
